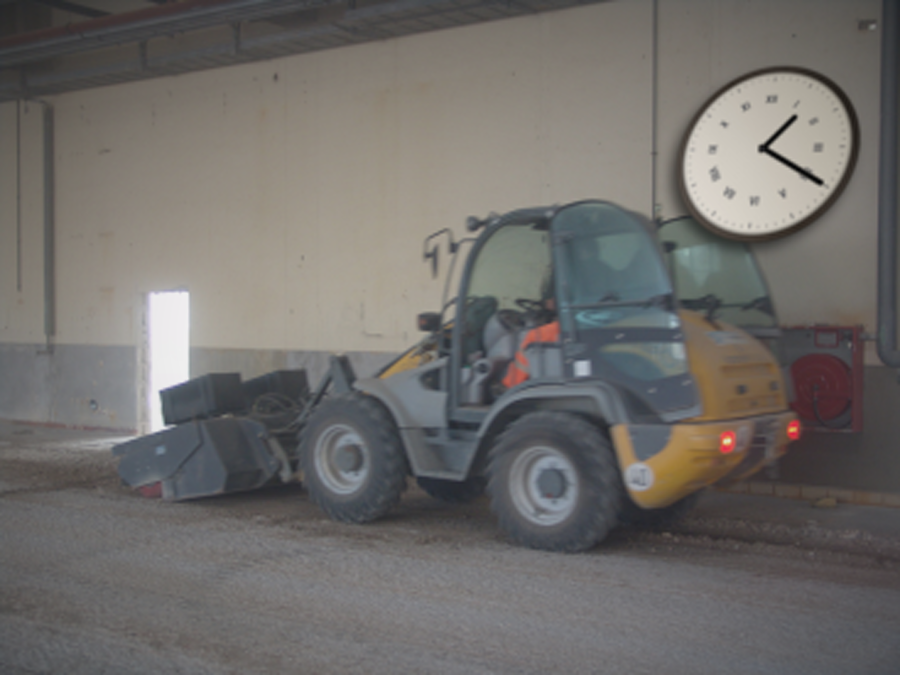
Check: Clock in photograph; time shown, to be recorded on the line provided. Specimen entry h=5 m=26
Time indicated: h=1 m=20
